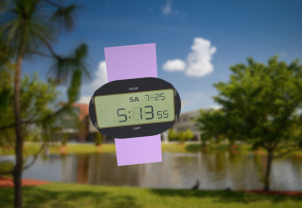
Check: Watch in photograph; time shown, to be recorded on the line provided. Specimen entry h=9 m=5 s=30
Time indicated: h=5 m=13 s=55
